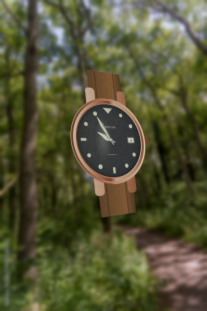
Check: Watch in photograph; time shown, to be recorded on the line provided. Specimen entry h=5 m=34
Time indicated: h=9 m=55
